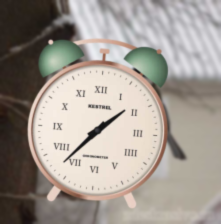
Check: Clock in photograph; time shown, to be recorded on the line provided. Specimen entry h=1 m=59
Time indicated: h=1 m=37
